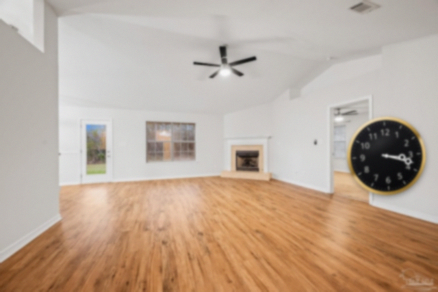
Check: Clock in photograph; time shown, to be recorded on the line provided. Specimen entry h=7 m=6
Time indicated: h=3 m=18
